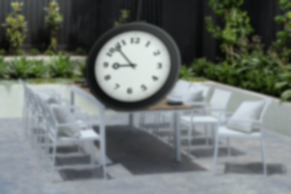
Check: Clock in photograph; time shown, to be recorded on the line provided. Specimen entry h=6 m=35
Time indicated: h=8 m=53
